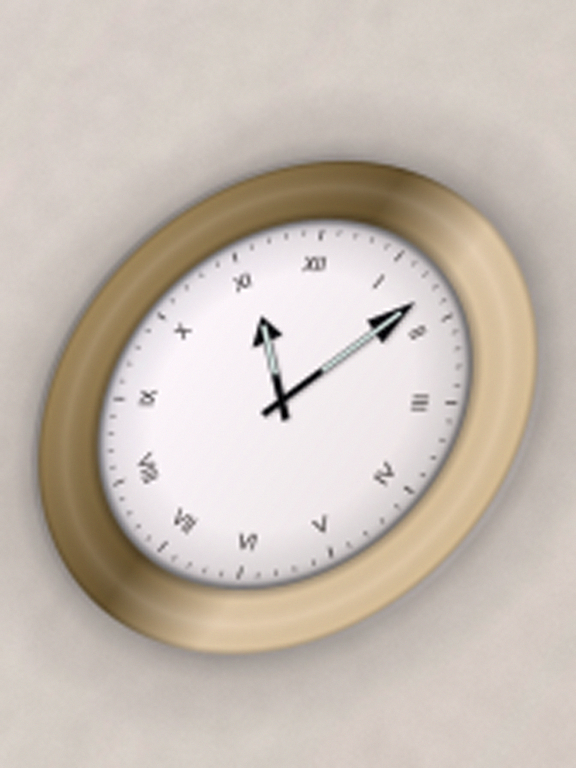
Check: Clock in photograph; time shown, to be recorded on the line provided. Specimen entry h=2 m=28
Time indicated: h=11 m=8
